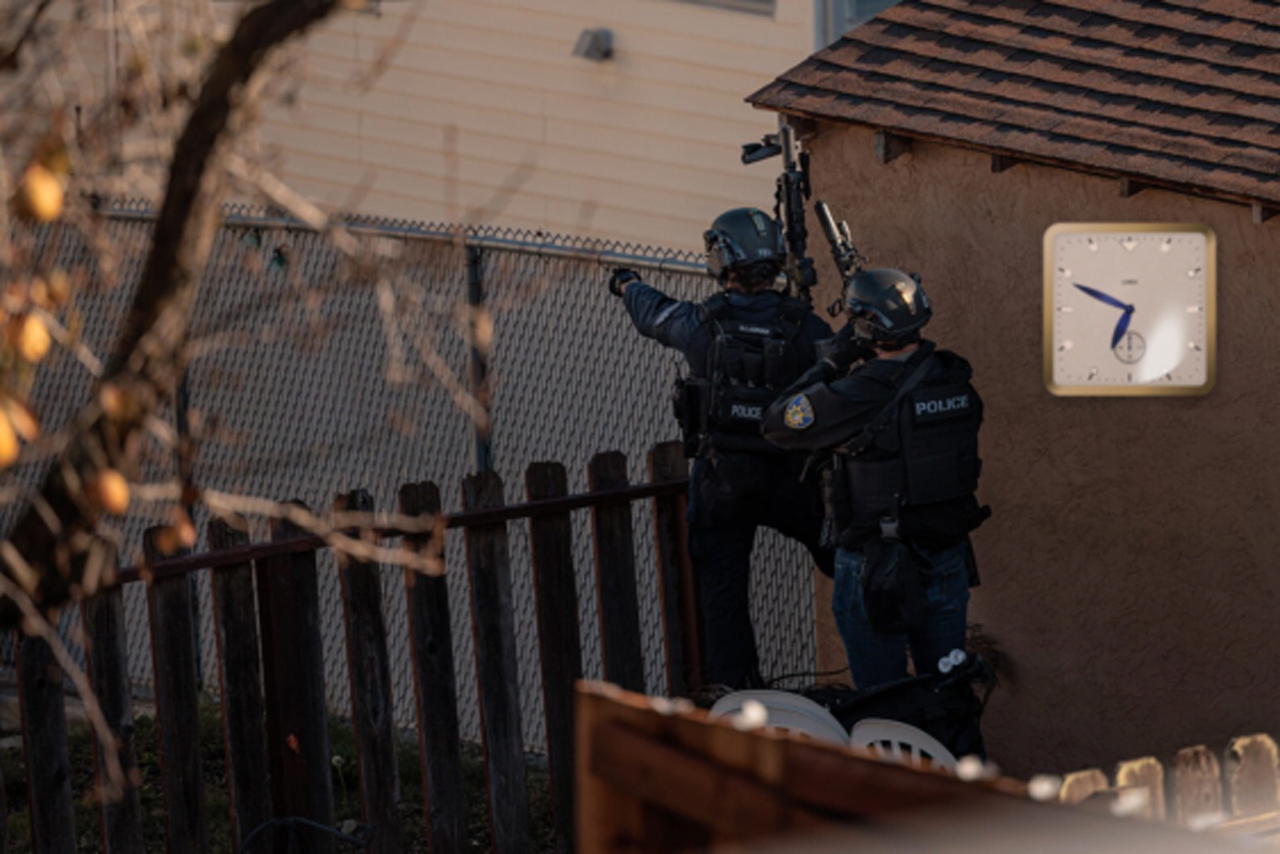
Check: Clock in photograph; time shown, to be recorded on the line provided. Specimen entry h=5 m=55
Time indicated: h=6 m=49
